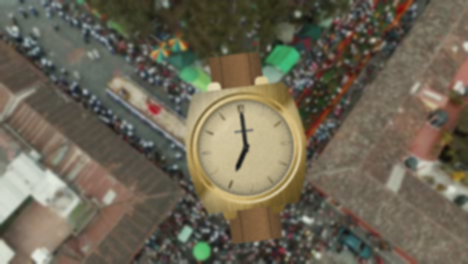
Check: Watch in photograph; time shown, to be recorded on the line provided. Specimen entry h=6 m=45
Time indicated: h=7 m=0
